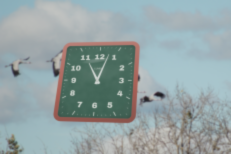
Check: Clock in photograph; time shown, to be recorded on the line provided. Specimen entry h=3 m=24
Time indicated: h=11 m=3
